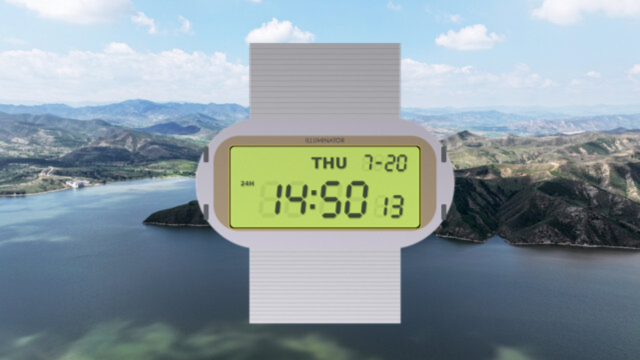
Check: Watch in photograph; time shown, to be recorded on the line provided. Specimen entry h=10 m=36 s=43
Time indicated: h=14 m=50 s=13
